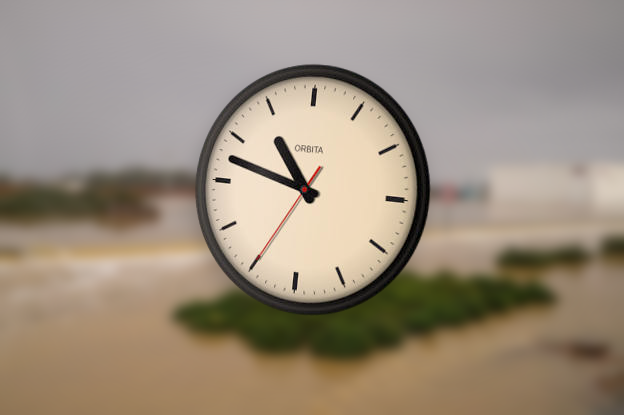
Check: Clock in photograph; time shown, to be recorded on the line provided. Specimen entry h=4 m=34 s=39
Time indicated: h=10 m=47 s=35
